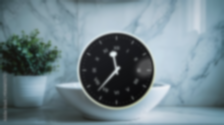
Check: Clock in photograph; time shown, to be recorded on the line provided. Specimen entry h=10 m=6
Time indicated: h=11 m=37
